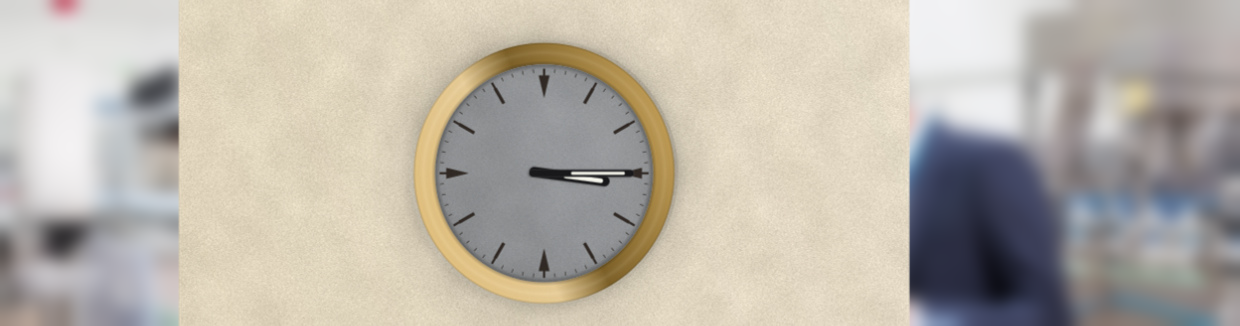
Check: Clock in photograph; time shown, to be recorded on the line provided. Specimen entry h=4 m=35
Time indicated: h=3 m=15
